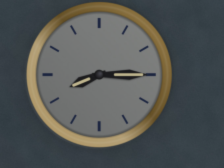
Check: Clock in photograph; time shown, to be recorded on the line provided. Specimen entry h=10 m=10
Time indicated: h=8 m=15
